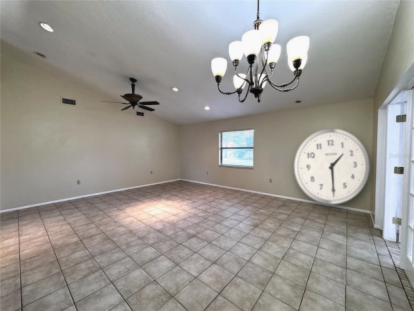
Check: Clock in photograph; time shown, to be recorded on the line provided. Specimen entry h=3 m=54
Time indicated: h=1 m=30
